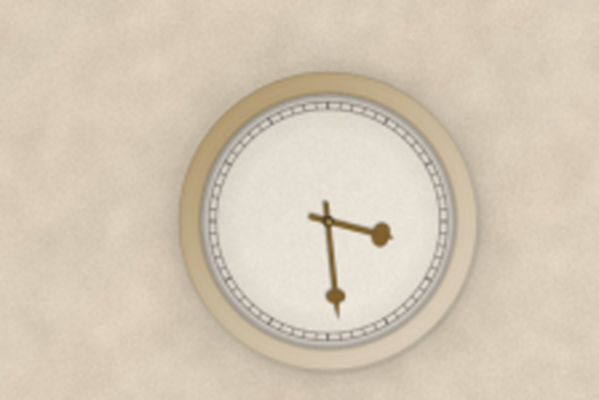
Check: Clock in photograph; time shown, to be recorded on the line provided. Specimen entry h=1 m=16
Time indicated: h=3 m=29
